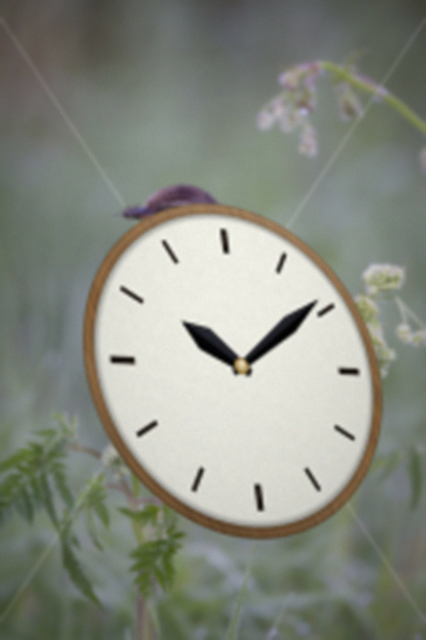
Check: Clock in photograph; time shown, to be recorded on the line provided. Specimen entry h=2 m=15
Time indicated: h=10 m=9
